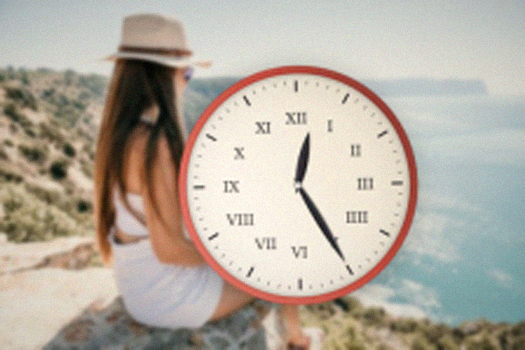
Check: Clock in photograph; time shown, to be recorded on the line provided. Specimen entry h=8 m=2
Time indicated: h=12 m=25
